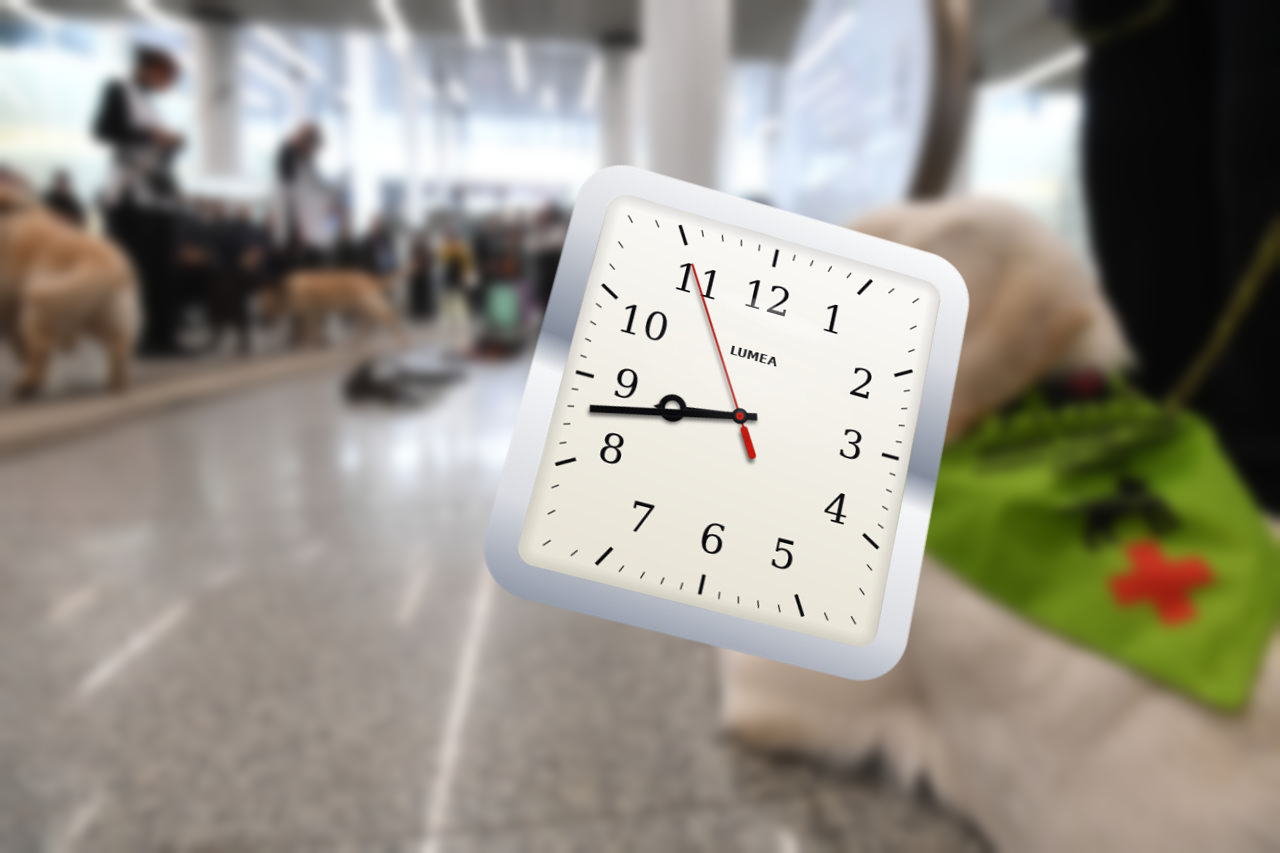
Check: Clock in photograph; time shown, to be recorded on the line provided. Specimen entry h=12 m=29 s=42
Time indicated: h=8 m=42 s=55
